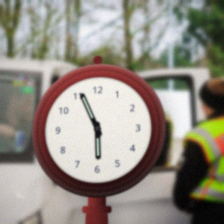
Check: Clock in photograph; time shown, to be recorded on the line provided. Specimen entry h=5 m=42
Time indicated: h=5 m=56
